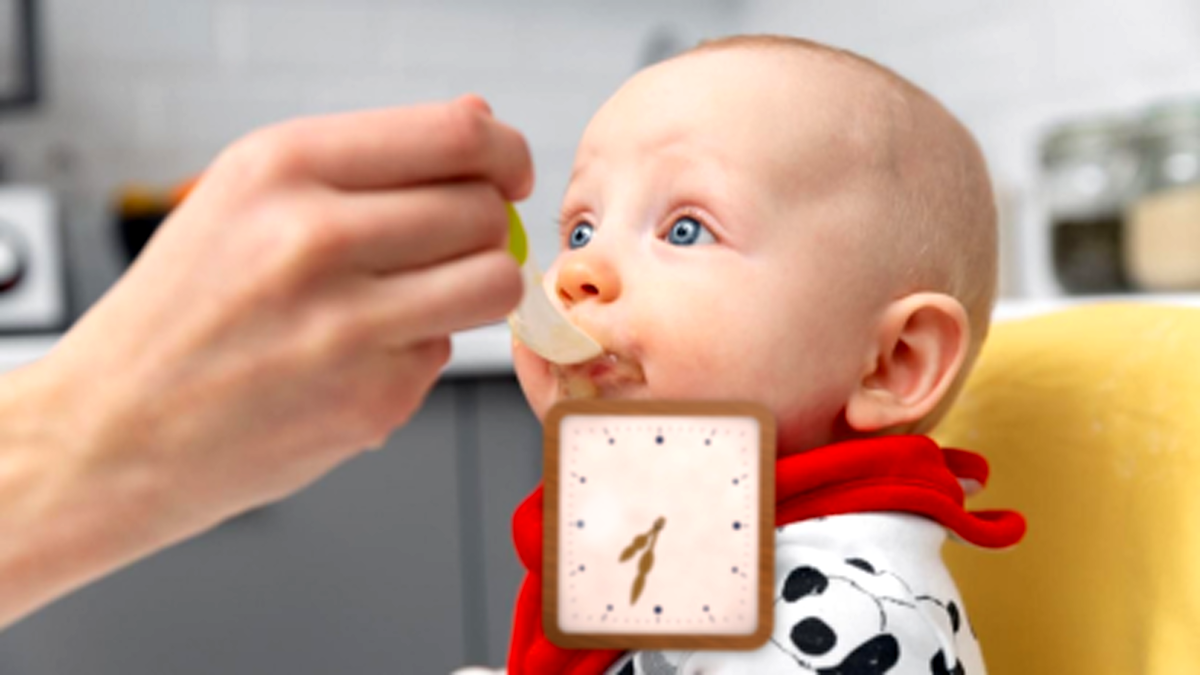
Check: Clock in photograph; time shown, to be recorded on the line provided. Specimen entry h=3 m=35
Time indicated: h=7 m=33
